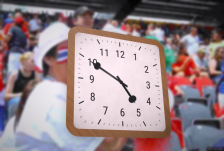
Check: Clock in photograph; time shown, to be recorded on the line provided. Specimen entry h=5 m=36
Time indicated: h=4 m=50
